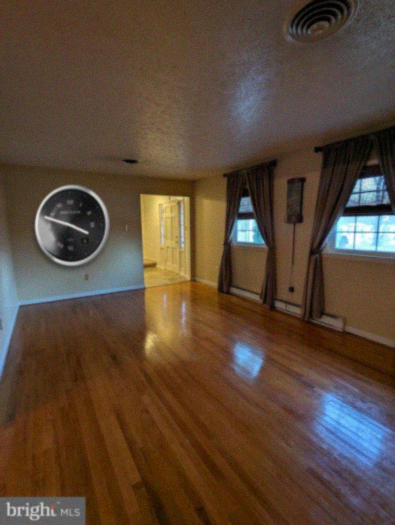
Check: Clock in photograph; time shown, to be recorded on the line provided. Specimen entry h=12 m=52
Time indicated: h=3 m=48
